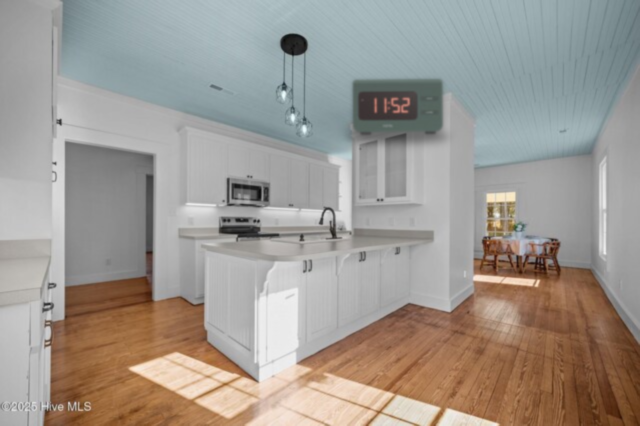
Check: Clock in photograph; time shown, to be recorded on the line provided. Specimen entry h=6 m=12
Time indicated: h=11 m=52
